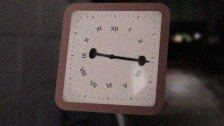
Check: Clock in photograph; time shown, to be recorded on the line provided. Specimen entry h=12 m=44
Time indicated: h=9 m=16
